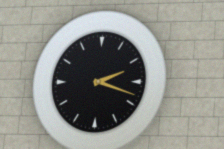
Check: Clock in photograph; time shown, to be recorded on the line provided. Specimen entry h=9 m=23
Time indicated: h=2 m=18
